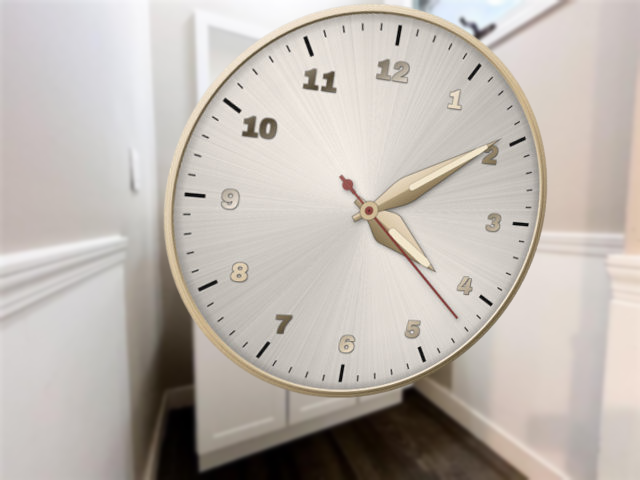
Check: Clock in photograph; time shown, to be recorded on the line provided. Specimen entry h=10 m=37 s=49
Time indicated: h=4 m=9 s=22
